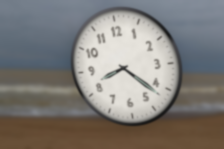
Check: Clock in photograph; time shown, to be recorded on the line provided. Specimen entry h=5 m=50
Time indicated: h=8 m=22
